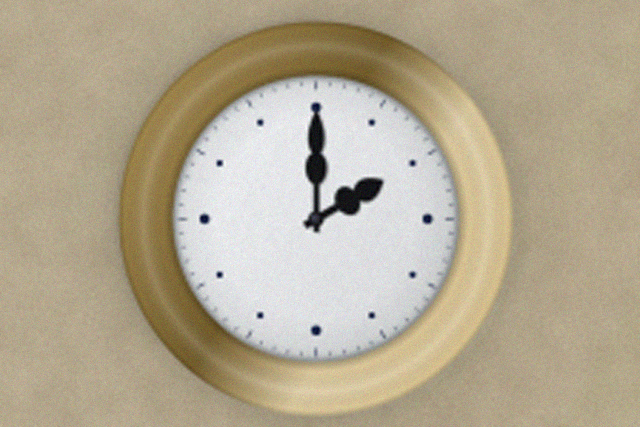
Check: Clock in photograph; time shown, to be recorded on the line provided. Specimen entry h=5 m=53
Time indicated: h=2 m=0
